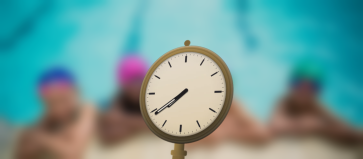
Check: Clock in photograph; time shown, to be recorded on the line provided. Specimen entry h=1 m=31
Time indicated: h=7 m=39
